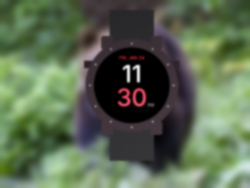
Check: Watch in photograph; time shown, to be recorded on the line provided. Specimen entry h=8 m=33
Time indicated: h=11 m=30
